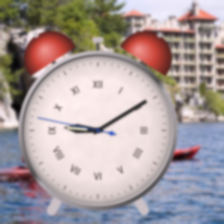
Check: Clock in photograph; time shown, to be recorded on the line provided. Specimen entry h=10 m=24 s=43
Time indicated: h=9 m=9 s=47
